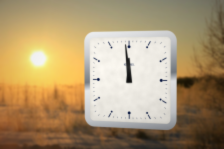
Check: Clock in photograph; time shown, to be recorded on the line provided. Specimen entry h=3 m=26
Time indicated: h=11 m=59
